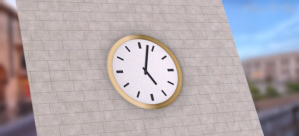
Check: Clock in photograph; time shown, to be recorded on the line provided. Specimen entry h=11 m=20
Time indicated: h=5 m=3
